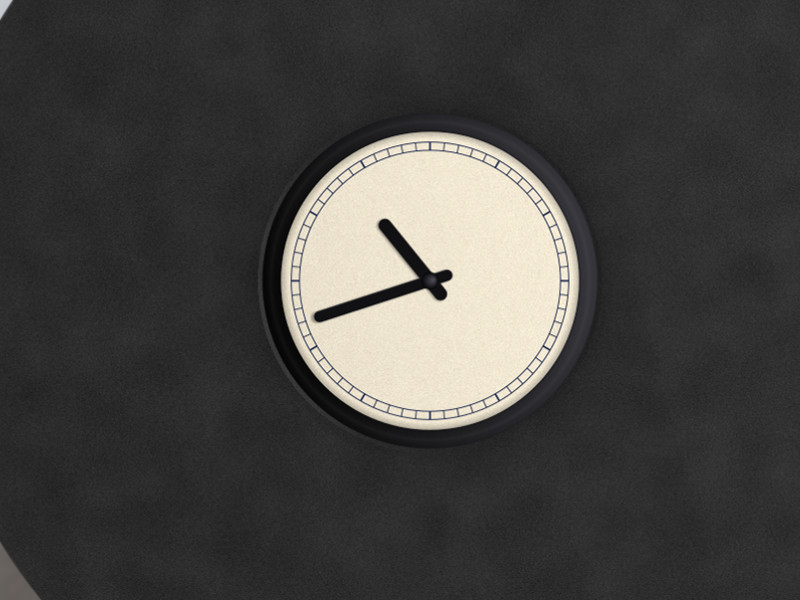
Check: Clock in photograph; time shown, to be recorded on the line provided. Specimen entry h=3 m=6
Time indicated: h=10 m=42
